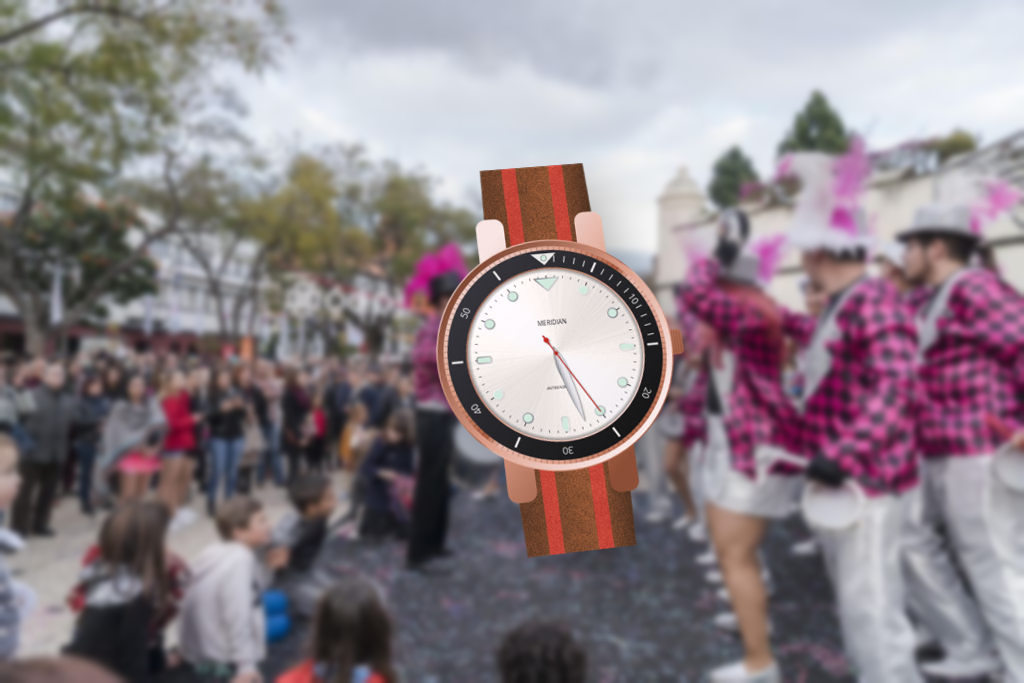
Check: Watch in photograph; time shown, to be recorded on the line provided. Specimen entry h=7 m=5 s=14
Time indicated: h=5 m=27 s=25
